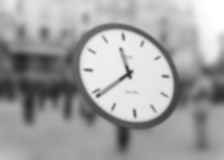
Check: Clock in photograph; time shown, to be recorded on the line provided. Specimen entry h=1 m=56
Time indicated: h=11 m=39
